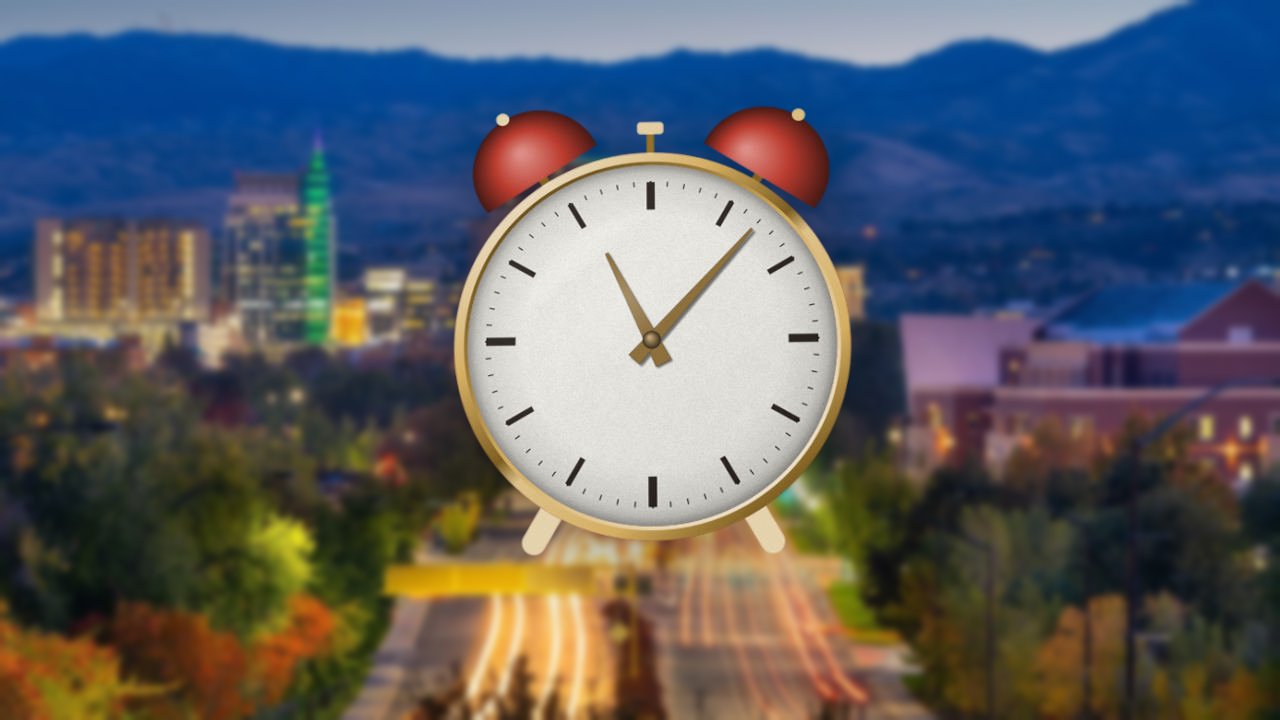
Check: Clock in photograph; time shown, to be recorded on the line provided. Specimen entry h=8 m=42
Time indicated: h=11 m=7
